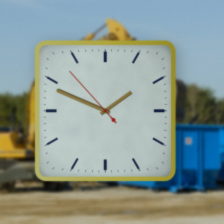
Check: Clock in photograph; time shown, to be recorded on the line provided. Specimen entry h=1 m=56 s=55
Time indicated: h=1 m=48 s=53
